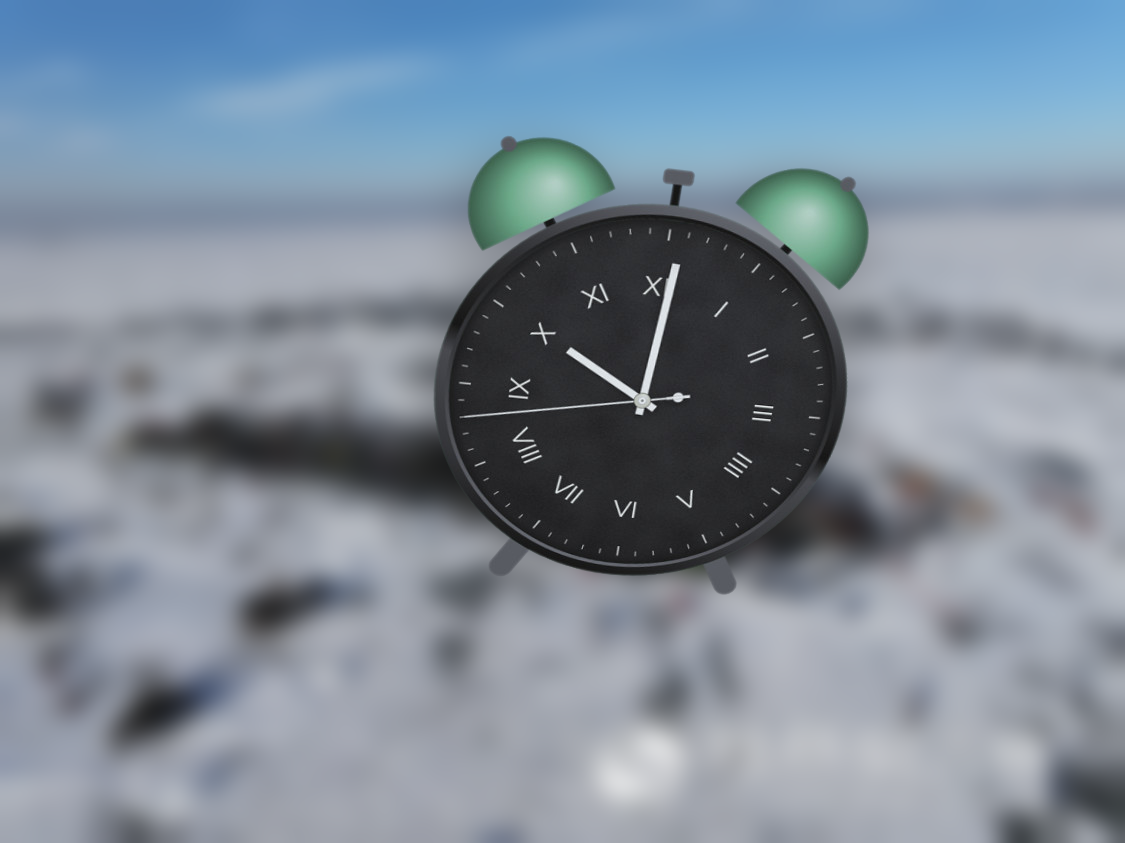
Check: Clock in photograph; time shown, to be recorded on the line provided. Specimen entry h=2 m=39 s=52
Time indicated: h=10 m=0 s=43
